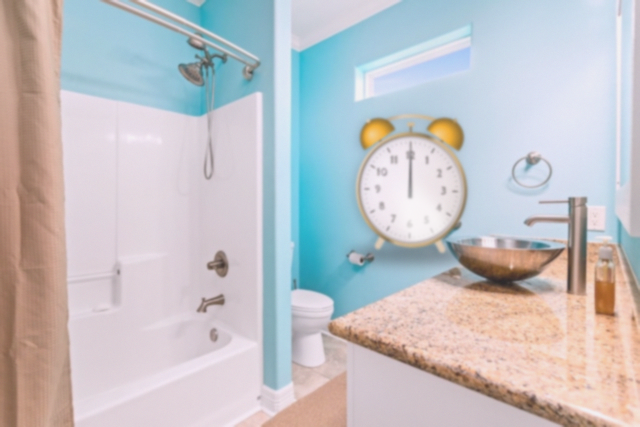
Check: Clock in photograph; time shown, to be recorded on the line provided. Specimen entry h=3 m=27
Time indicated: h=12 m=0
